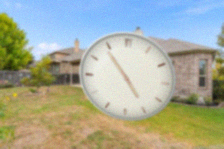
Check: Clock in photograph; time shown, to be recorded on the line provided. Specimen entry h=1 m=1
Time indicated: h=4 m=54
